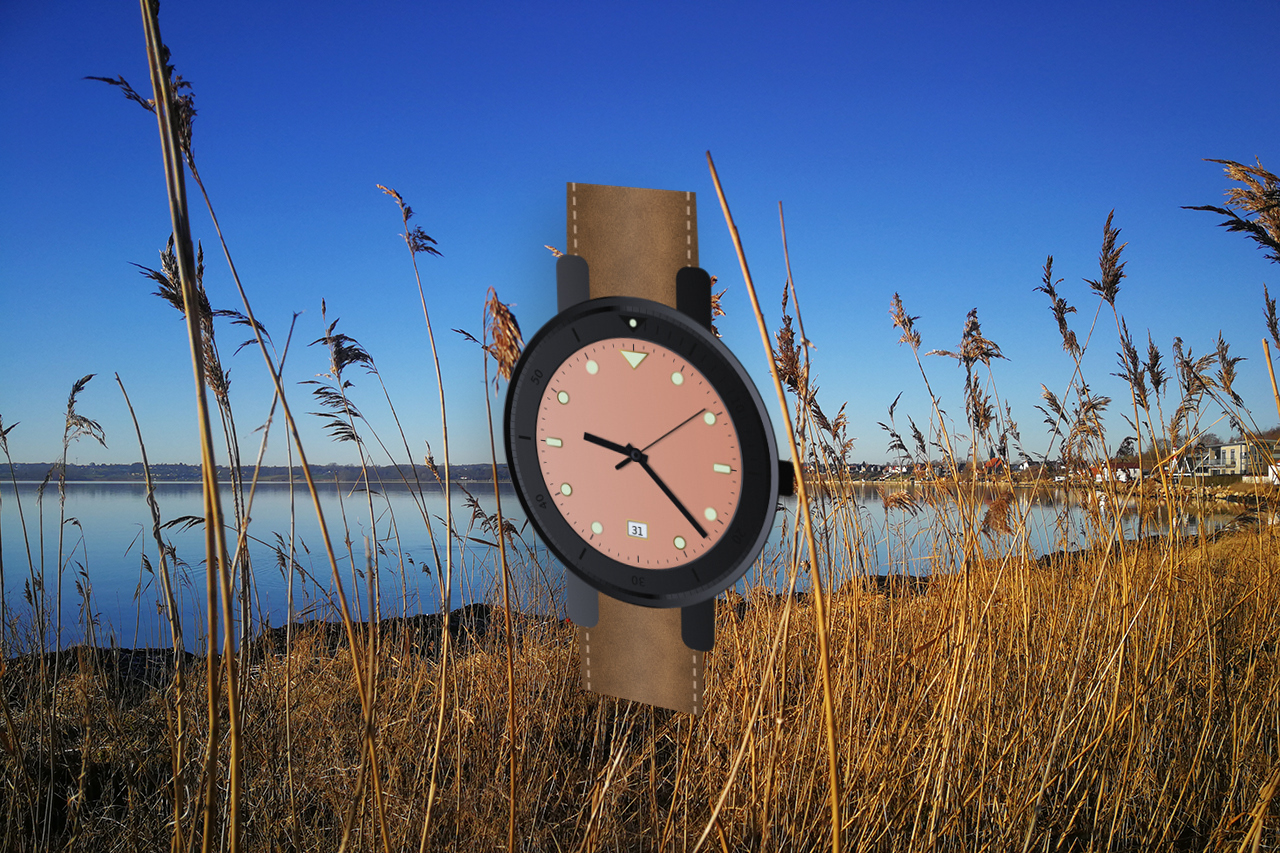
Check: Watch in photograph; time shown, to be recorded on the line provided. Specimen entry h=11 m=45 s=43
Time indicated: h=9 m=22 s=9
